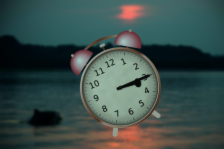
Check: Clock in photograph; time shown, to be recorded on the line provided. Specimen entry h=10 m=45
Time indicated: h=3 m=15
